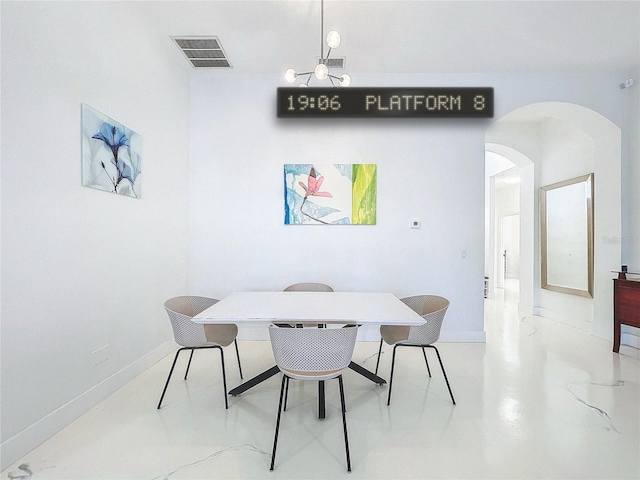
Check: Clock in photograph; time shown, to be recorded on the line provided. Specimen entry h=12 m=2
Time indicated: h=19 m=6
